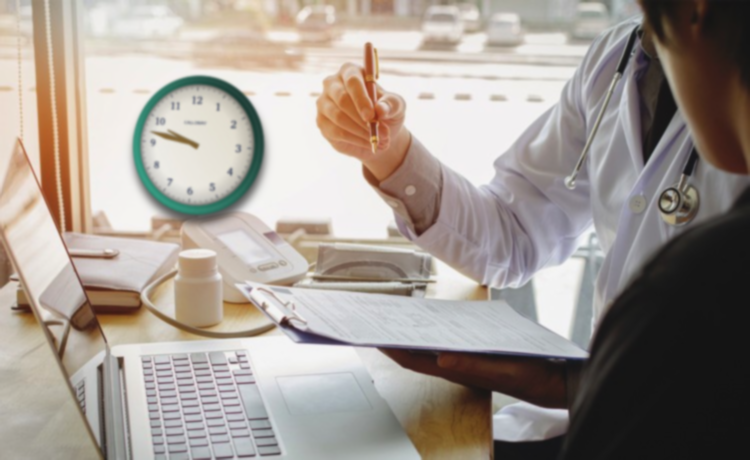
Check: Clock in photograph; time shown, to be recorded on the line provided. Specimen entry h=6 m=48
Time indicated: h=9 m=47
